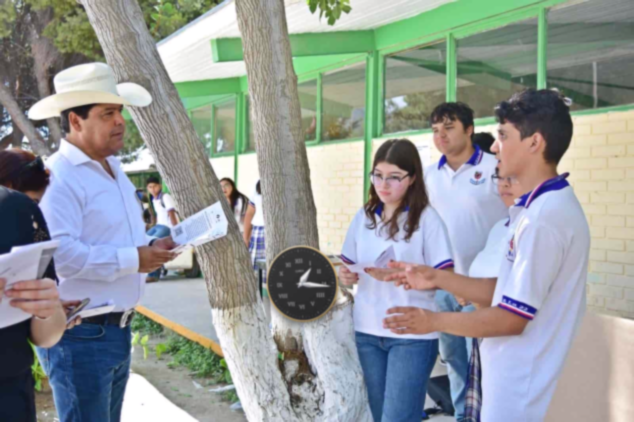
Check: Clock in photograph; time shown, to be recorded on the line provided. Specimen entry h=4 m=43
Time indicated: h=1 m=16
